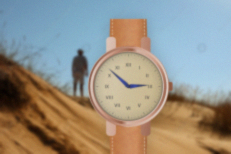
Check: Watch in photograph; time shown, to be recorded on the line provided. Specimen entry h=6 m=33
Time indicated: h=2 m=52
